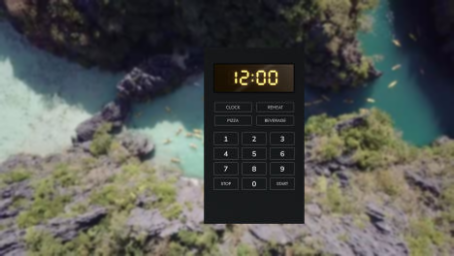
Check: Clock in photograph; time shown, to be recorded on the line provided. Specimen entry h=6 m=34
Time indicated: h=12 m=0
